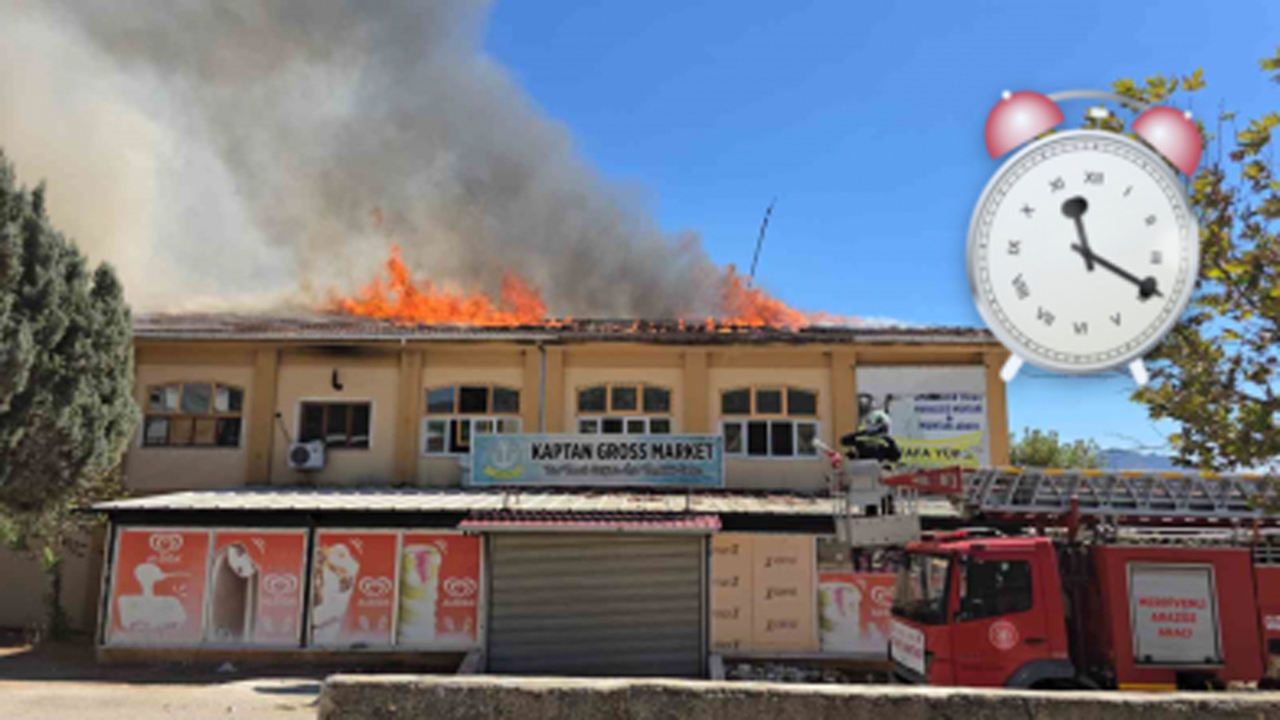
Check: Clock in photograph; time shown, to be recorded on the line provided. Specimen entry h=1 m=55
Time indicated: h=11 m=19
